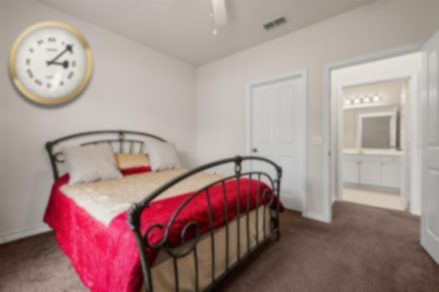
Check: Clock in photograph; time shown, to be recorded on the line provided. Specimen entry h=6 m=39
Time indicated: h=3 m=8
